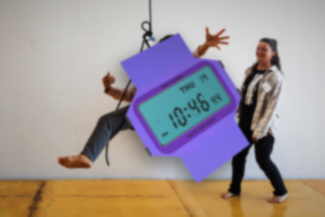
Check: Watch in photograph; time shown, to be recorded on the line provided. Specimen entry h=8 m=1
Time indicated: h=10 m=46
